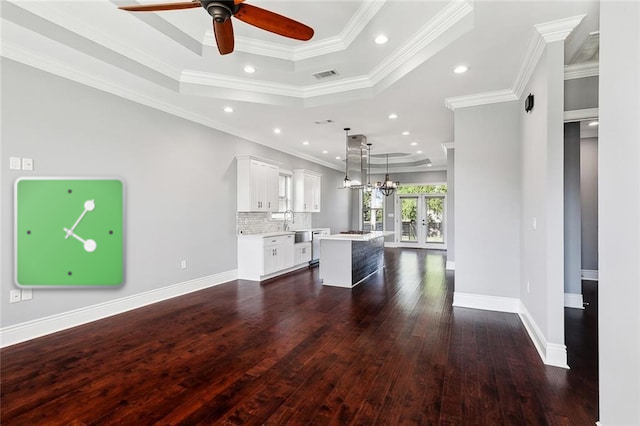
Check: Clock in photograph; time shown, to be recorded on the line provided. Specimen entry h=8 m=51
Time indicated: h=4 m=6
